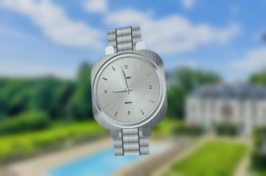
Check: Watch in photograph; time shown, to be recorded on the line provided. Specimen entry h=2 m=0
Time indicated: h=8 m=58
